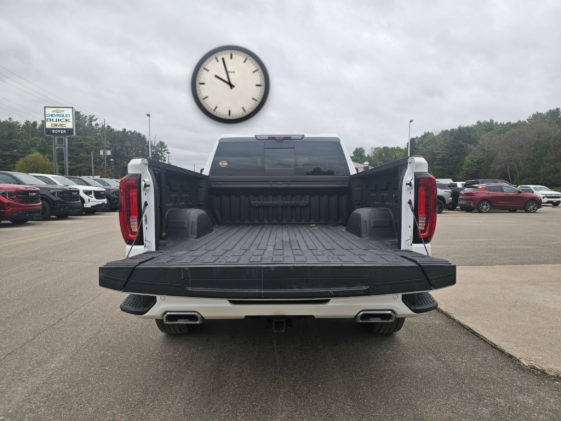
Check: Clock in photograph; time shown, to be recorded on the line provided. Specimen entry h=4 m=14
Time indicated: h=9 m=57
